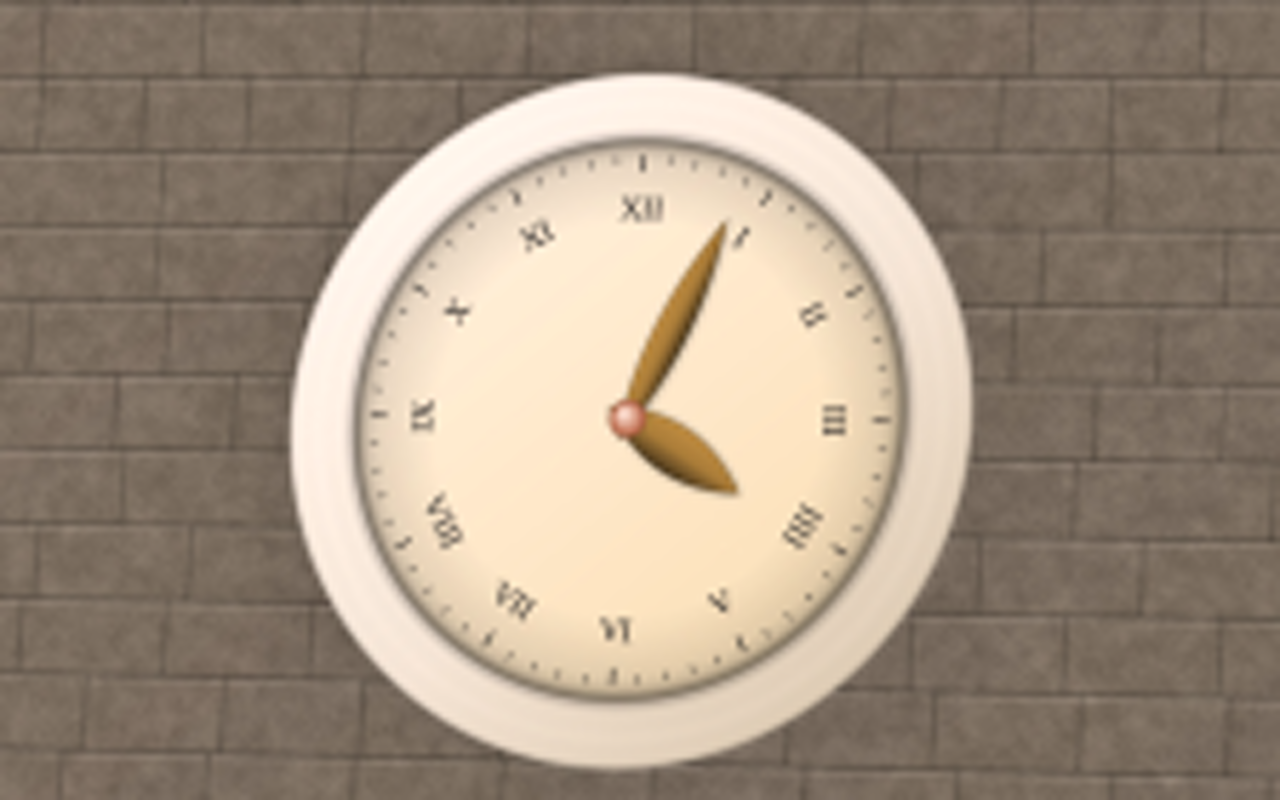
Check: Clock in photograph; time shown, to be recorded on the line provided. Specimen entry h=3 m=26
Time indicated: h=4 m=4
